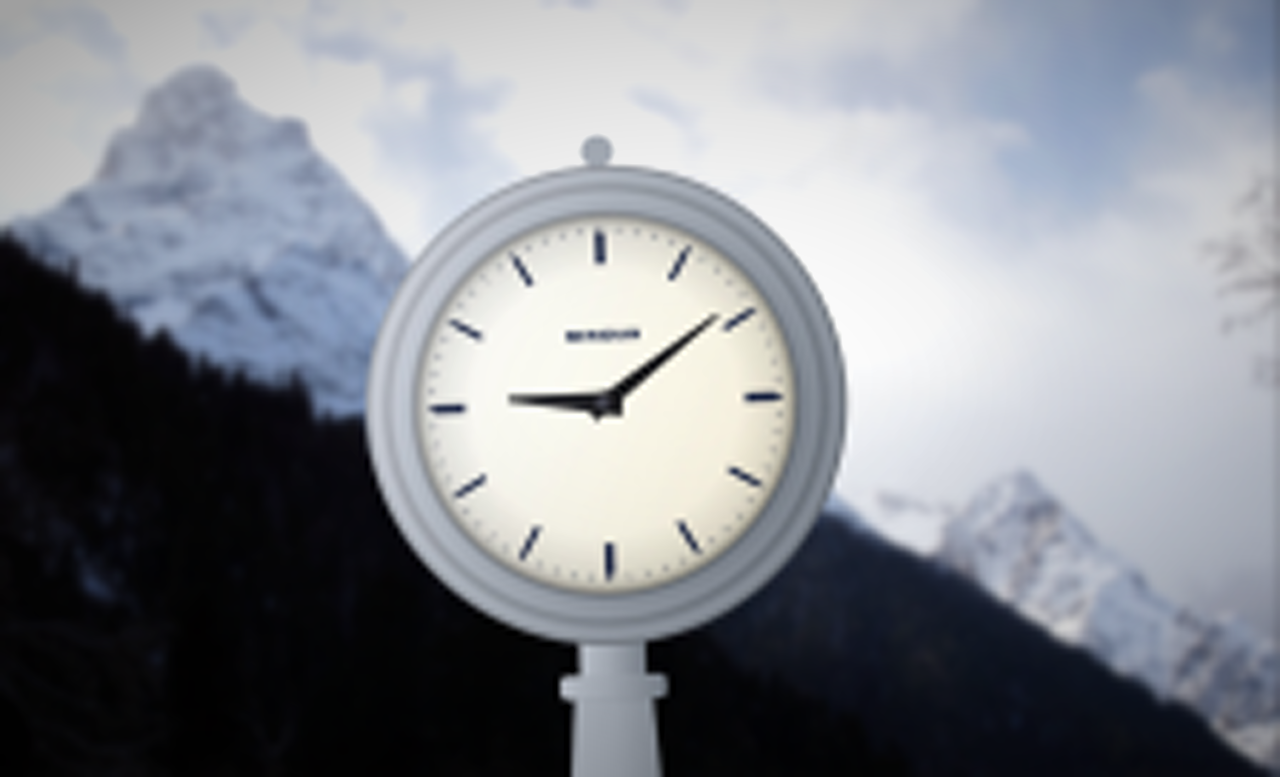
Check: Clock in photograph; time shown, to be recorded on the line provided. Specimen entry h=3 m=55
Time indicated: h=9 m=9
